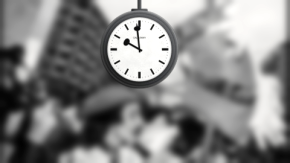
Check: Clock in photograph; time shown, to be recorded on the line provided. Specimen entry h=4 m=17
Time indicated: h=9 m=59
